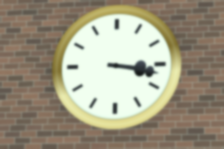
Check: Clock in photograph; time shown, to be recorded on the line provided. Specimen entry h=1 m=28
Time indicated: h=3 m=17
